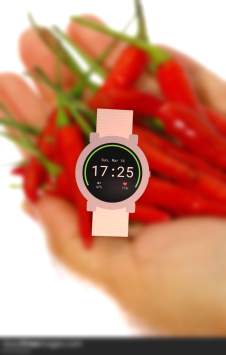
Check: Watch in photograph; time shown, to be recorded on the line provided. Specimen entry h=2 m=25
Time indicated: h=17 m=25
